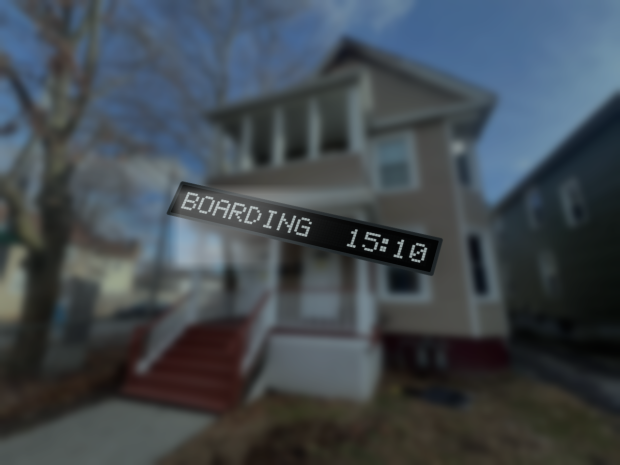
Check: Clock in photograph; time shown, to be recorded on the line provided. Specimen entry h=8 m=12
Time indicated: h=15 m=10
